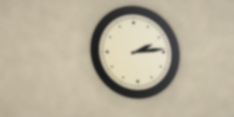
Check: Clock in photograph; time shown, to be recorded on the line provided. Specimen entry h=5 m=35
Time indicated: h=2 m=14
